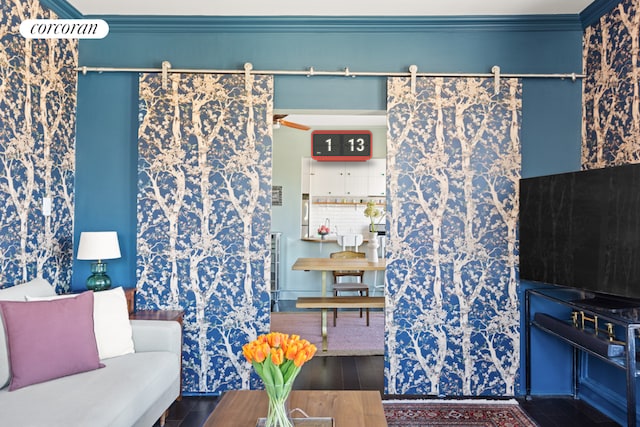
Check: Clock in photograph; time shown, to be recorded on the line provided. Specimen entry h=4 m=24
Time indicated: h=1 m=13
